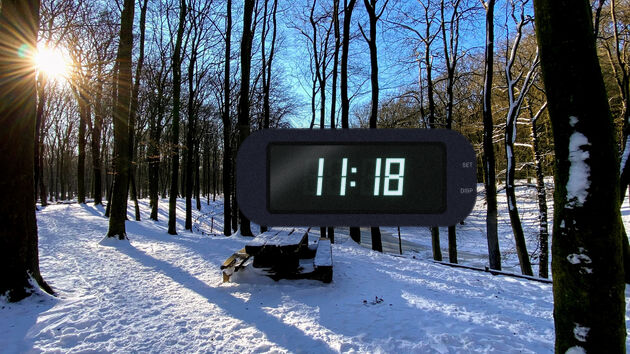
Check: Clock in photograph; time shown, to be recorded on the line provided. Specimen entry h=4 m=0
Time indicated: h=11 m=18
